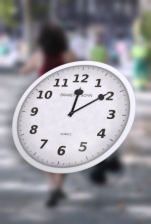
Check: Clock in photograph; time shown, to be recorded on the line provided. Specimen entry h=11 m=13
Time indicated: h=12 m=9
